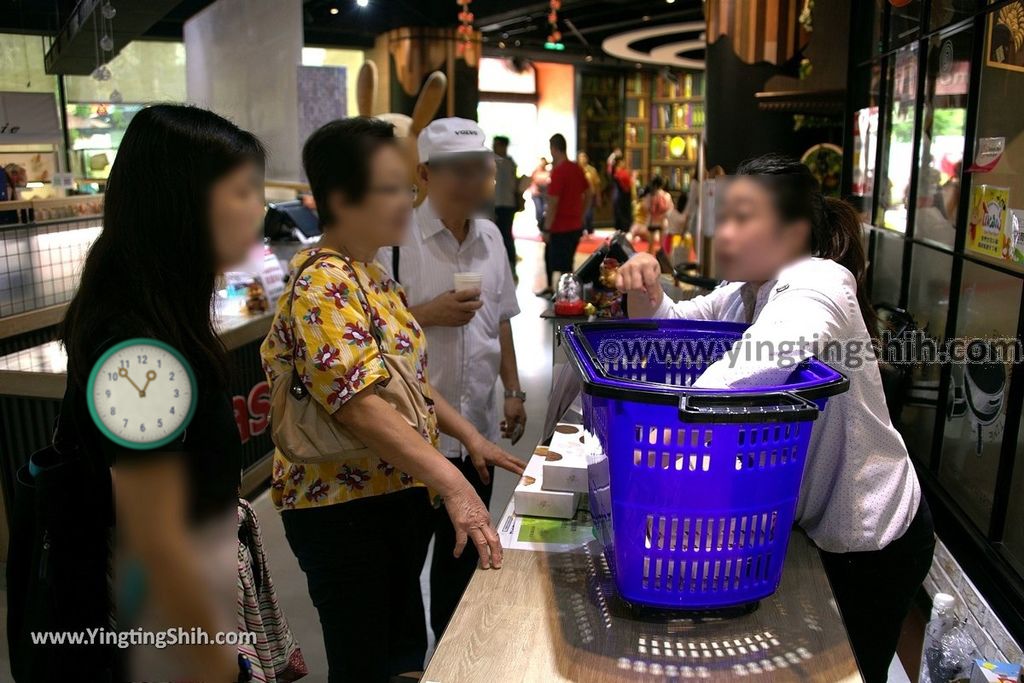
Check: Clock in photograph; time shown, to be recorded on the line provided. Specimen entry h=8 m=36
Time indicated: h=12 m=53
